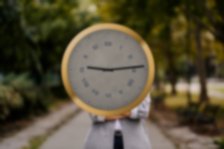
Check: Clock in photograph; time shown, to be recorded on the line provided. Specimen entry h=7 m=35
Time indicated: h=9 m=14
